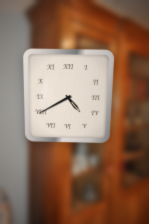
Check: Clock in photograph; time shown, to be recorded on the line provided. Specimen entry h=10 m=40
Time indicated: h=4 m=40
